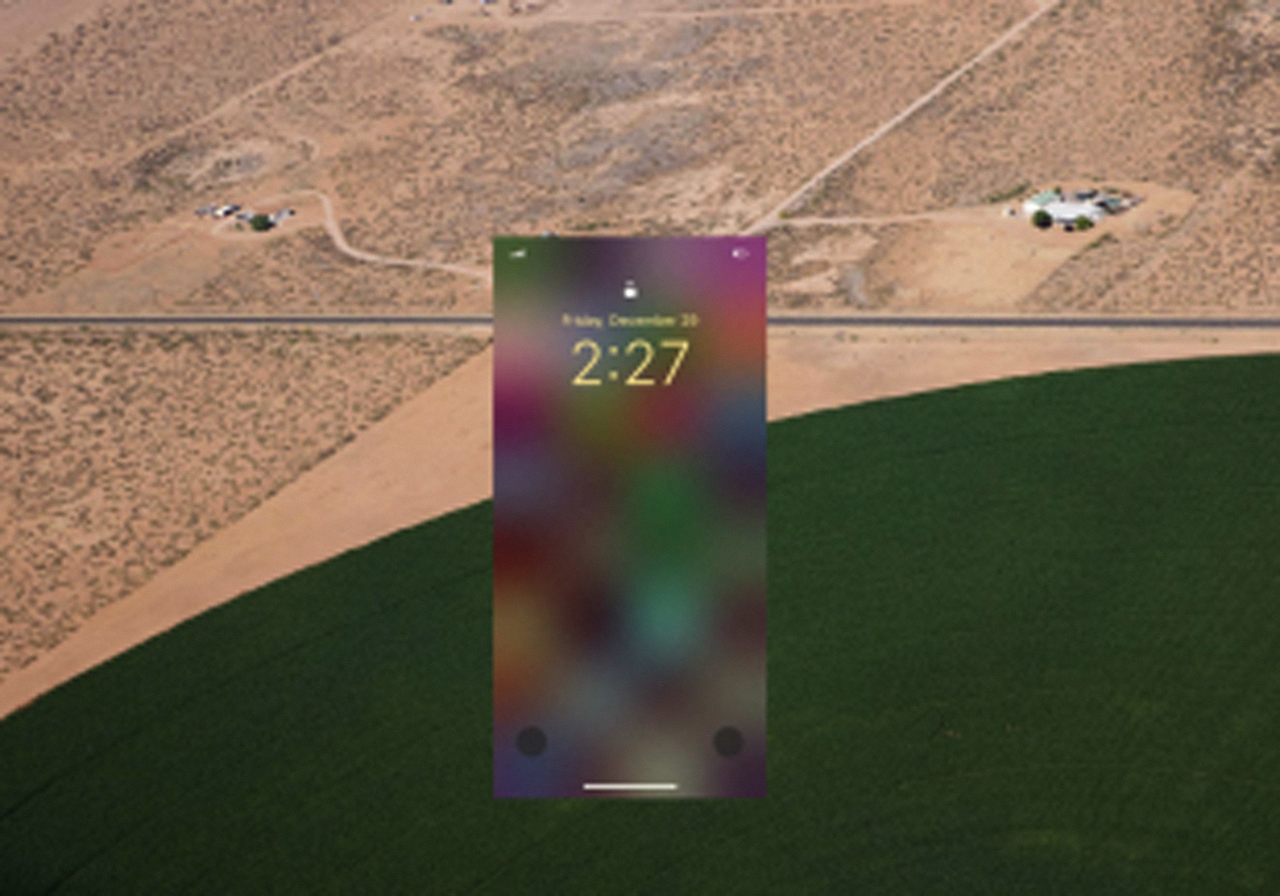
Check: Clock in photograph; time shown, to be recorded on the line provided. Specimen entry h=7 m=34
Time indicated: h=2 m=27
